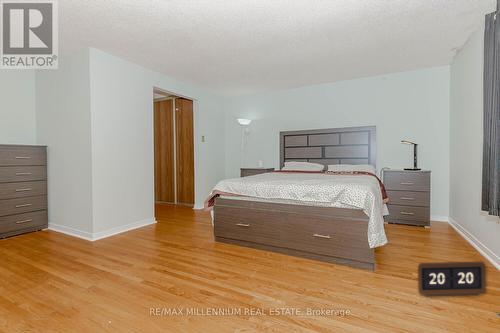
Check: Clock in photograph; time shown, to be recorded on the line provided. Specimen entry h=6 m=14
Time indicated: h=20 m=20
